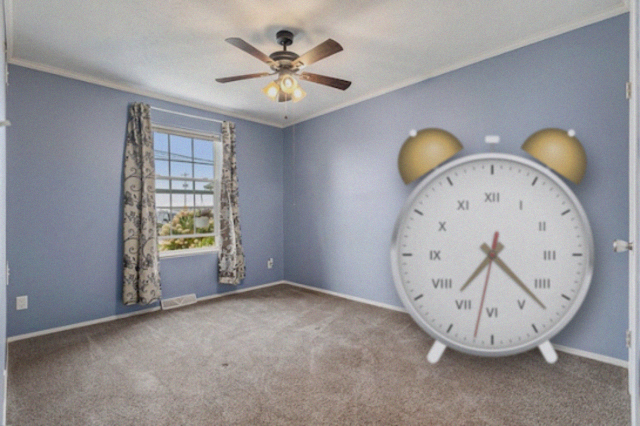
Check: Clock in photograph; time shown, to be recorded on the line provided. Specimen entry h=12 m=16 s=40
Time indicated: h=7 m=22 s=32
